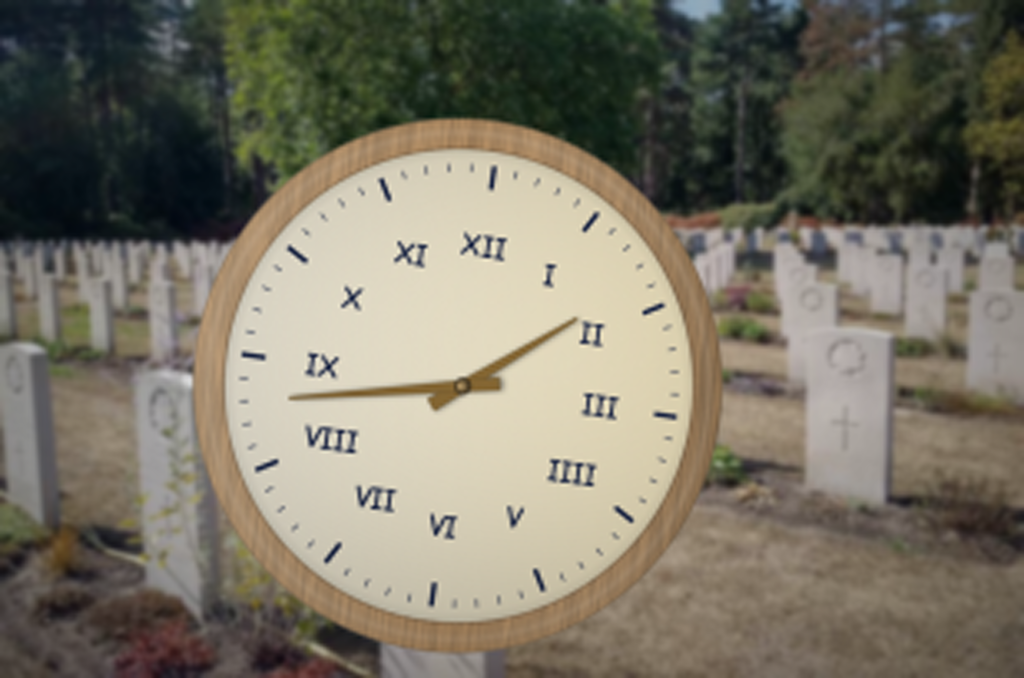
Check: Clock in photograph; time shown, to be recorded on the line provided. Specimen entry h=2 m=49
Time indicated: h=1 m=43
